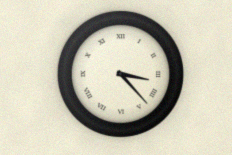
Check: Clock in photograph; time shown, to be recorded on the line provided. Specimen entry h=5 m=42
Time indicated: h=3 m=23
